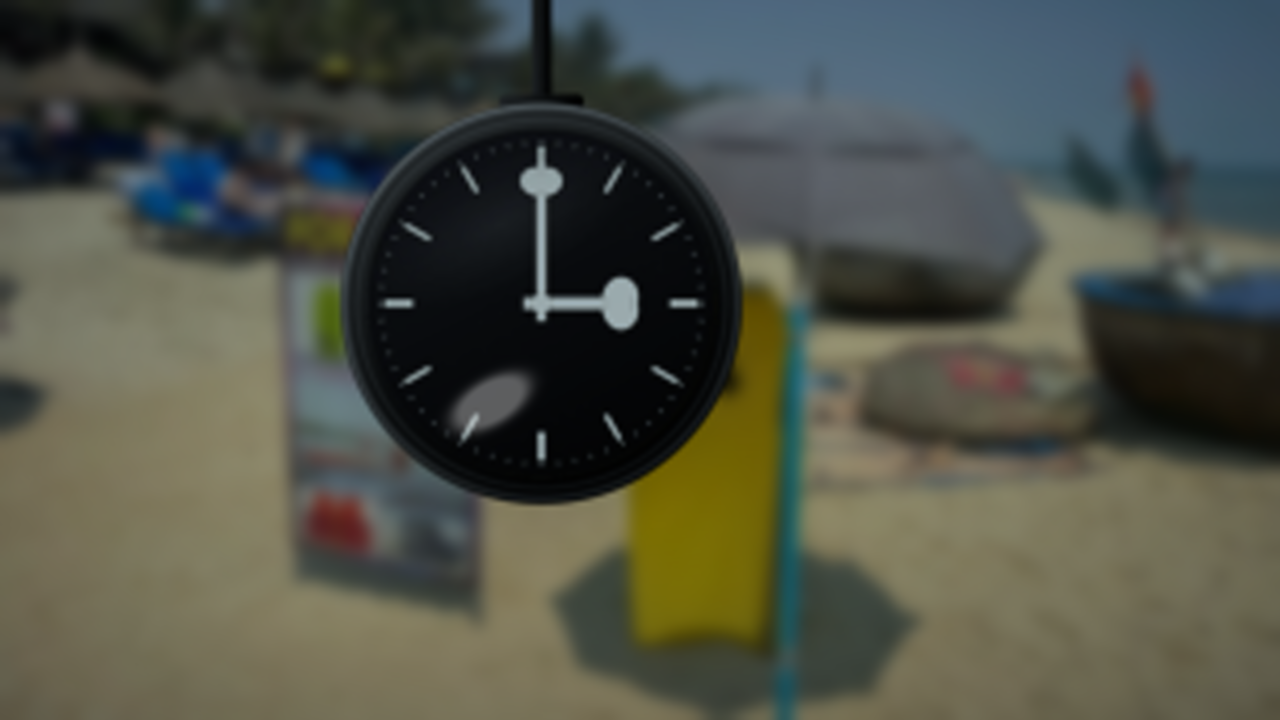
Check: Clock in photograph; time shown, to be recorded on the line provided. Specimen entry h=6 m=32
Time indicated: h=3 m=0
